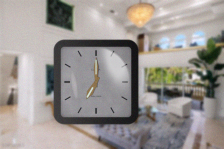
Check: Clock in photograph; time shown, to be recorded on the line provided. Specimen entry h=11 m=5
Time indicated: h=7 m=0
